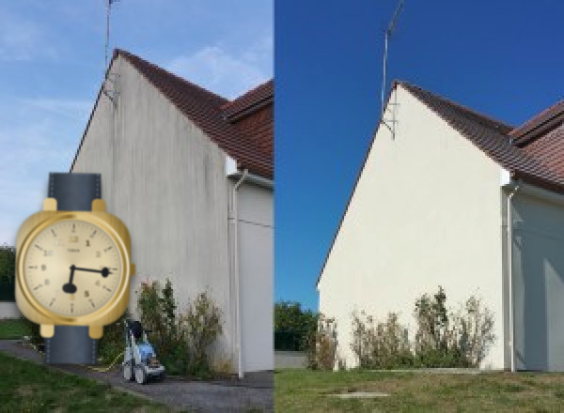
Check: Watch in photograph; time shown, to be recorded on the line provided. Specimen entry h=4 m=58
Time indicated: h=6 m=16
